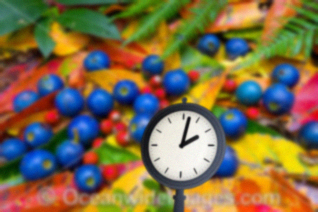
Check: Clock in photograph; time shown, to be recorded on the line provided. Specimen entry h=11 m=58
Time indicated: h=2 m=2
